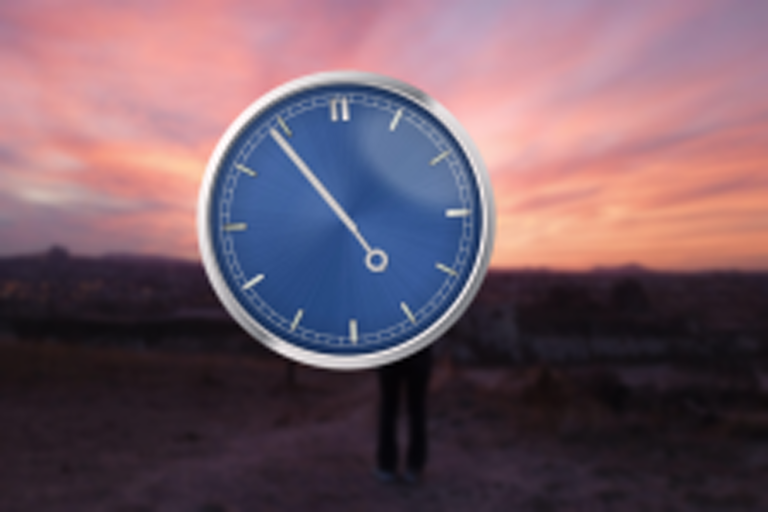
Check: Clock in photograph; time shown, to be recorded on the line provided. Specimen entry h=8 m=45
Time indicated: h=4 m=54
